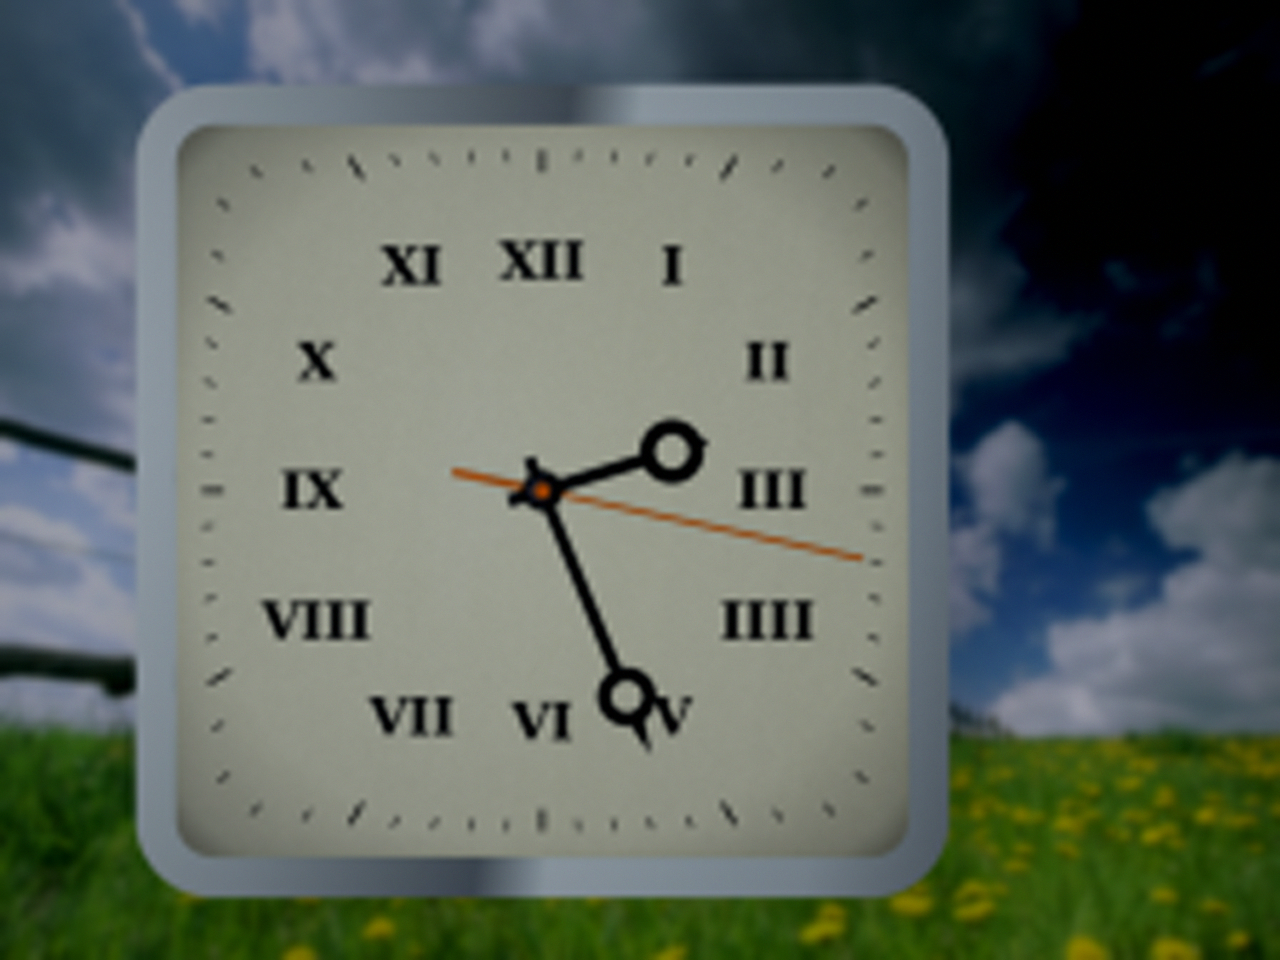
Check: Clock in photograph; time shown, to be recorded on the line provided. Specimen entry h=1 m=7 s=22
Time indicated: h=2 m=26 s=17
